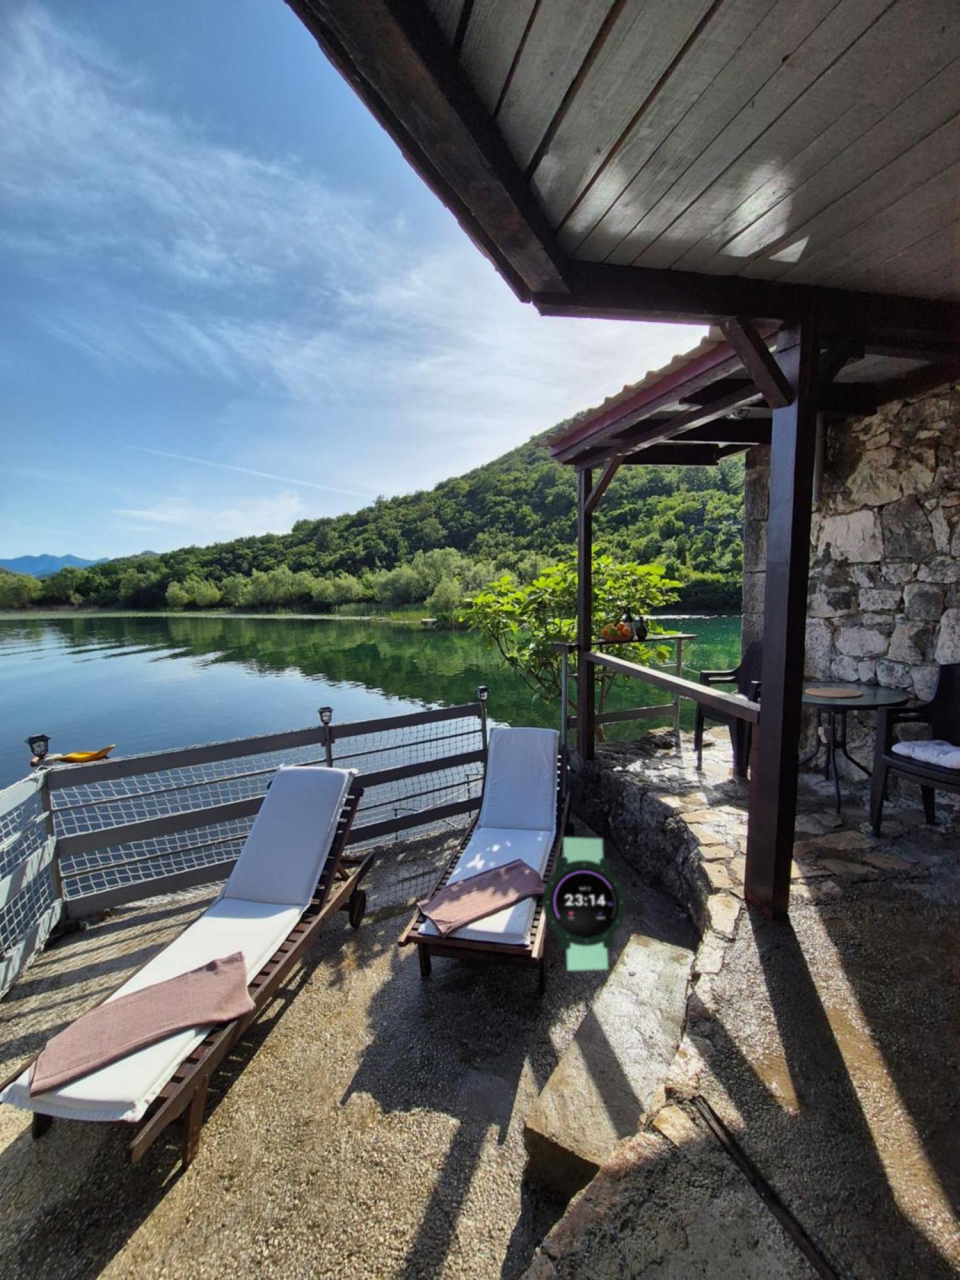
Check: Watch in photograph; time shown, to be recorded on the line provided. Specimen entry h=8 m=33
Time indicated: h=23 m=14
